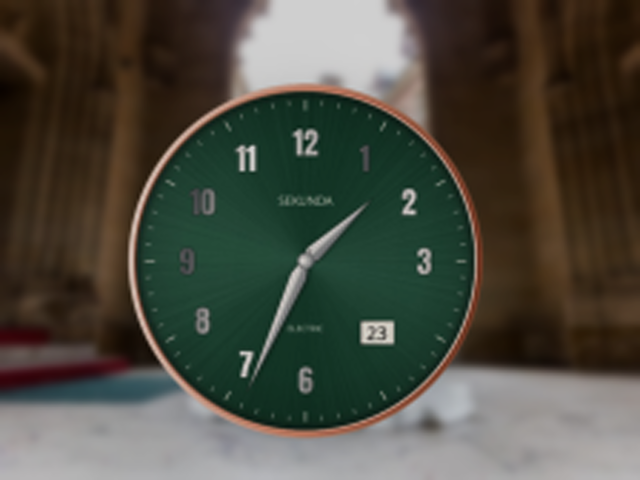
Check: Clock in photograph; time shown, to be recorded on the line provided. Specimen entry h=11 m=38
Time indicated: h=1 m=34
